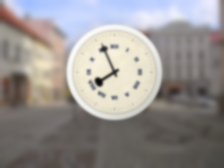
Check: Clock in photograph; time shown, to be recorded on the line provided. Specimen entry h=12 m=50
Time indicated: h=7 m=56
